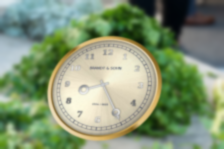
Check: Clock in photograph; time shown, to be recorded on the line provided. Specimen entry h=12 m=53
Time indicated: h=8 m=25
